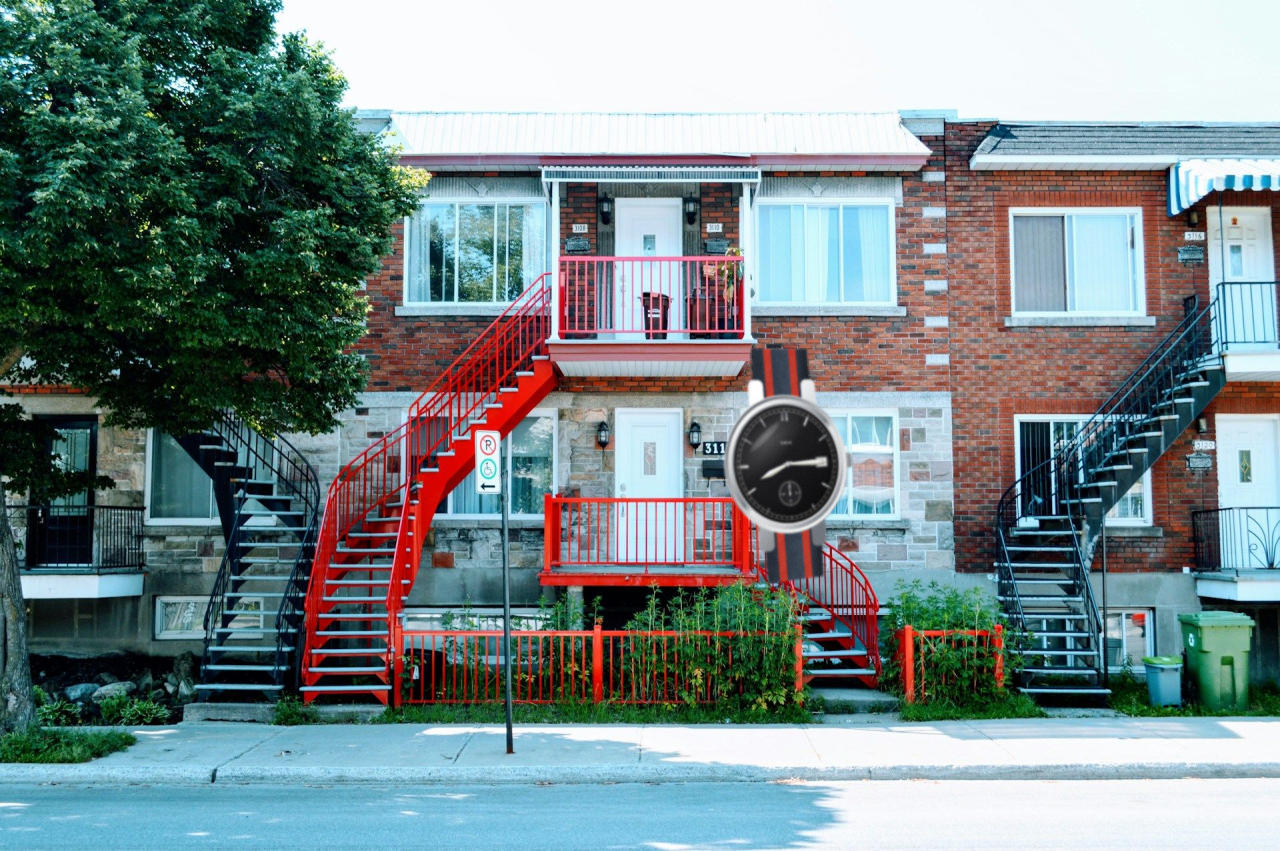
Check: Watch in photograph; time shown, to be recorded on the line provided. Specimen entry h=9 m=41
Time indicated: h=8 m=15
